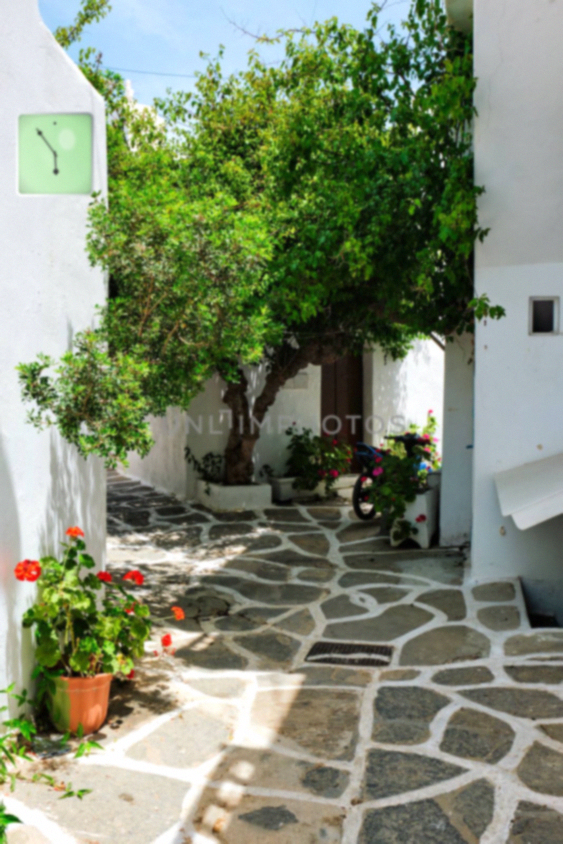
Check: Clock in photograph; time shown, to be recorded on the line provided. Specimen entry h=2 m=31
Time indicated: h=5 m=54
